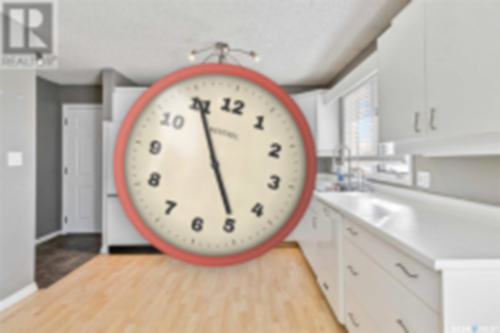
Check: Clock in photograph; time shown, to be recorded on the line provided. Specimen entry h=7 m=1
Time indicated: h=4 m=55
